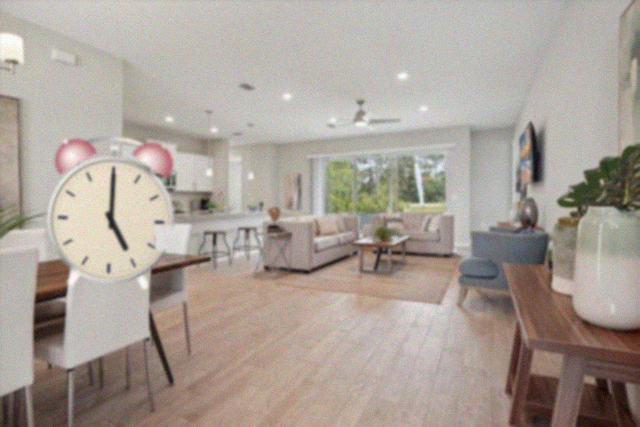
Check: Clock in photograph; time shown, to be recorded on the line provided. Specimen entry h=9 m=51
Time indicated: h=5 m=0
